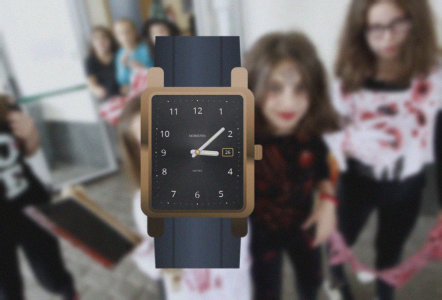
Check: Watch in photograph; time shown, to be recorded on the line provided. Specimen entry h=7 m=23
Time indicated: h=3 m=8
